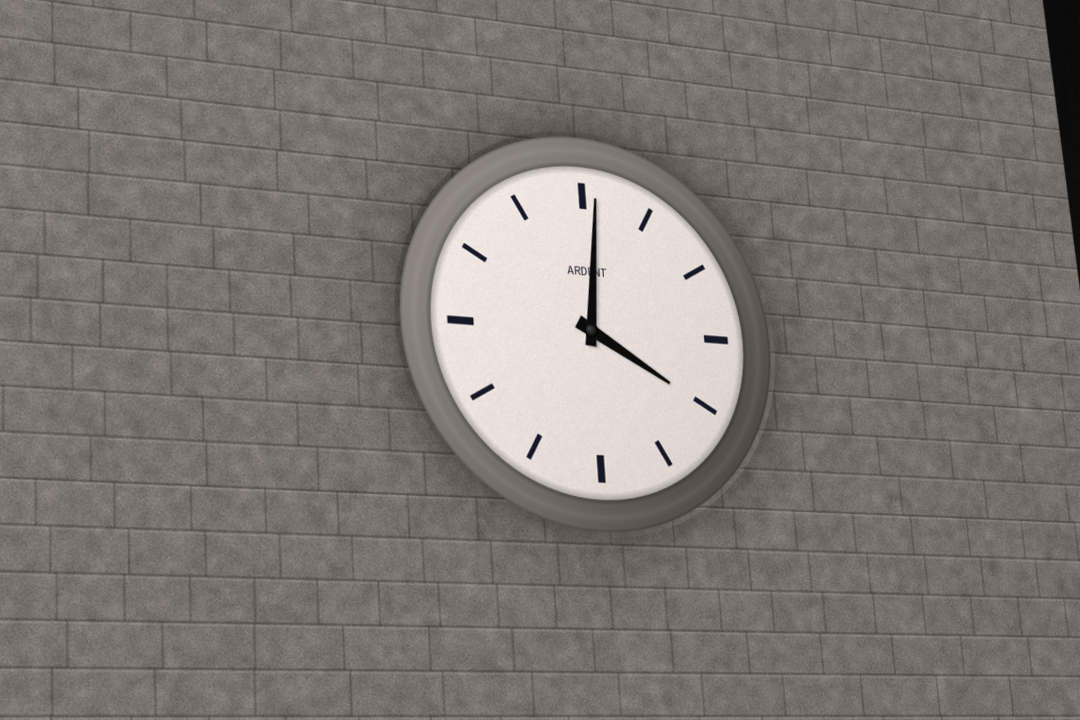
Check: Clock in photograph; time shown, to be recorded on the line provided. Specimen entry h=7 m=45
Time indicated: h=4 m=1
